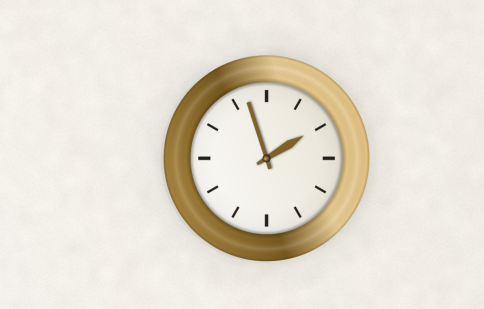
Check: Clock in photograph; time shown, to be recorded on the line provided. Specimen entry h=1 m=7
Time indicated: h=1 m=57
